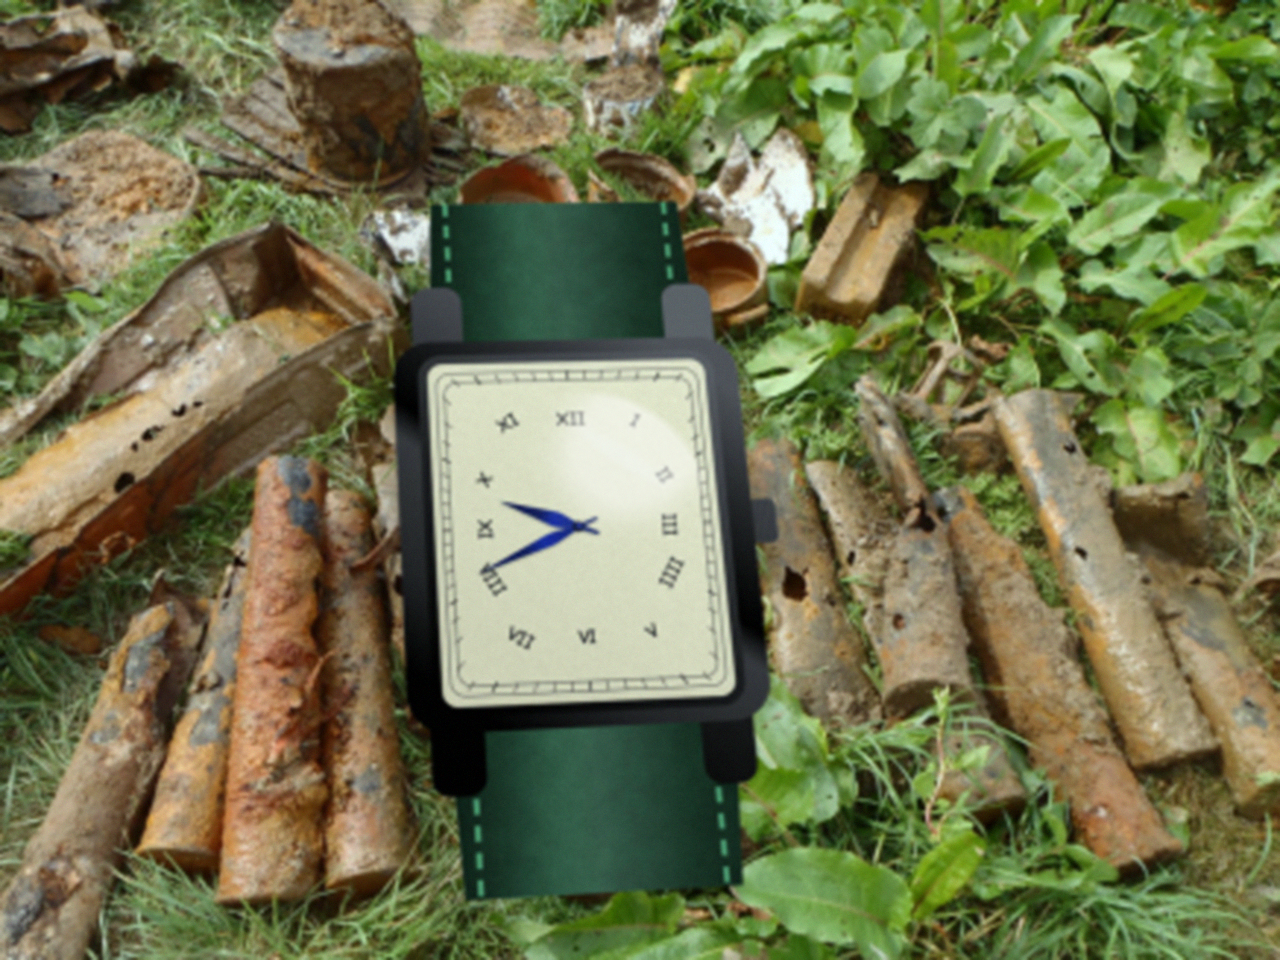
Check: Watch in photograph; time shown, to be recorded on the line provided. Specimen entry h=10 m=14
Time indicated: h=9 m=41
